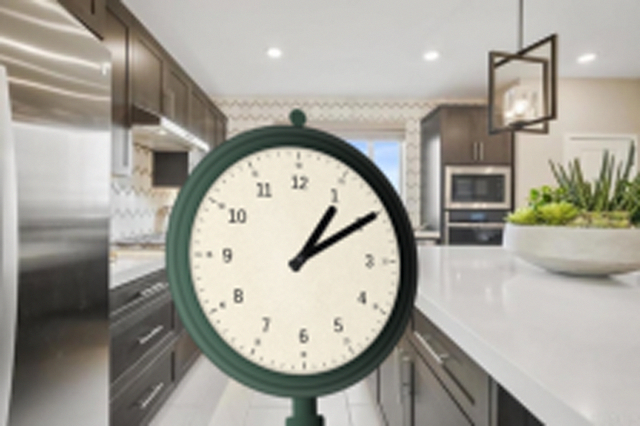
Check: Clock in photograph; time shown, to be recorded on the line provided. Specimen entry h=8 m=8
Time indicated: h=1 m=10
